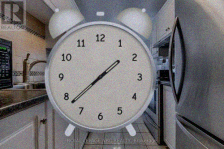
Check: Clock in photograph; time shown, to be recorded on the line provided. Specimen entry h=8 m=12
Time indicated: h=1 m=38
